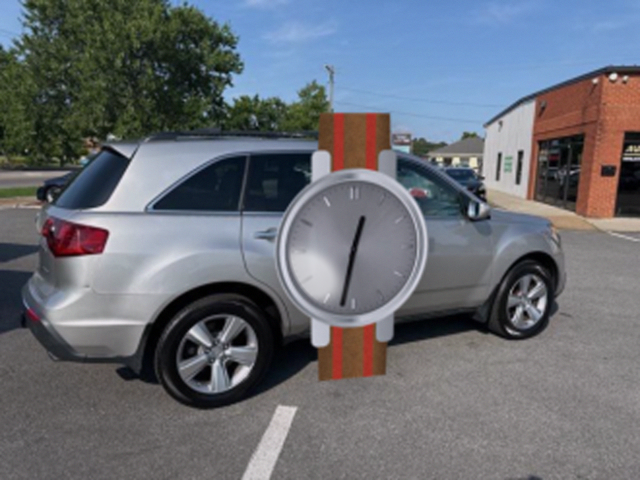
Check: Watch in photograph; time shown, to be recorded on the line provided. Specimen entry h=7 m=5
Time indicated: h=12 m=32
